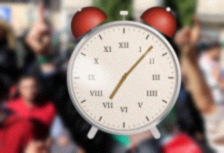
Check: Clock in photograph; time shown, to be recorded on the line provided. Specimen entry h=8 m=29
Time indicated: h=7 m=7
